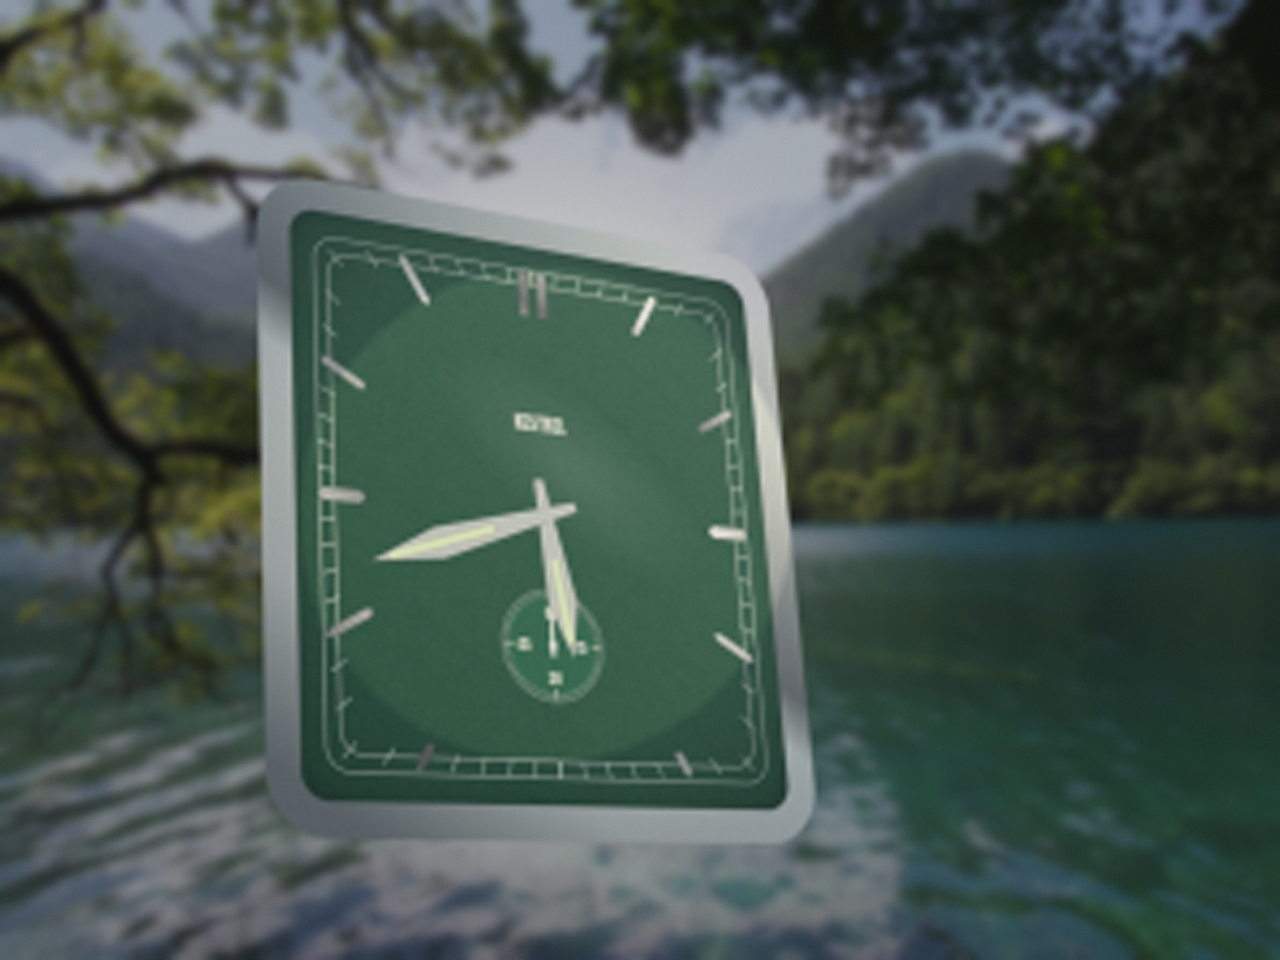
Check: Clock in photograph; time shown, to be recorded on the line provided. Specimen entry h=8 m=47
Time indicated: h=5 m=42
